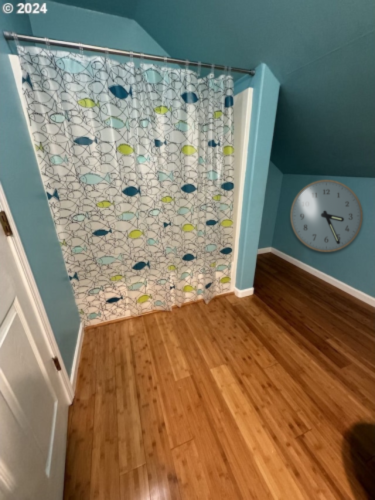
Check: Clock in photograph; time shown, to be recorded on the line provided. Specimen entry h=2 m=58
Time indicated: h=3 m=26
